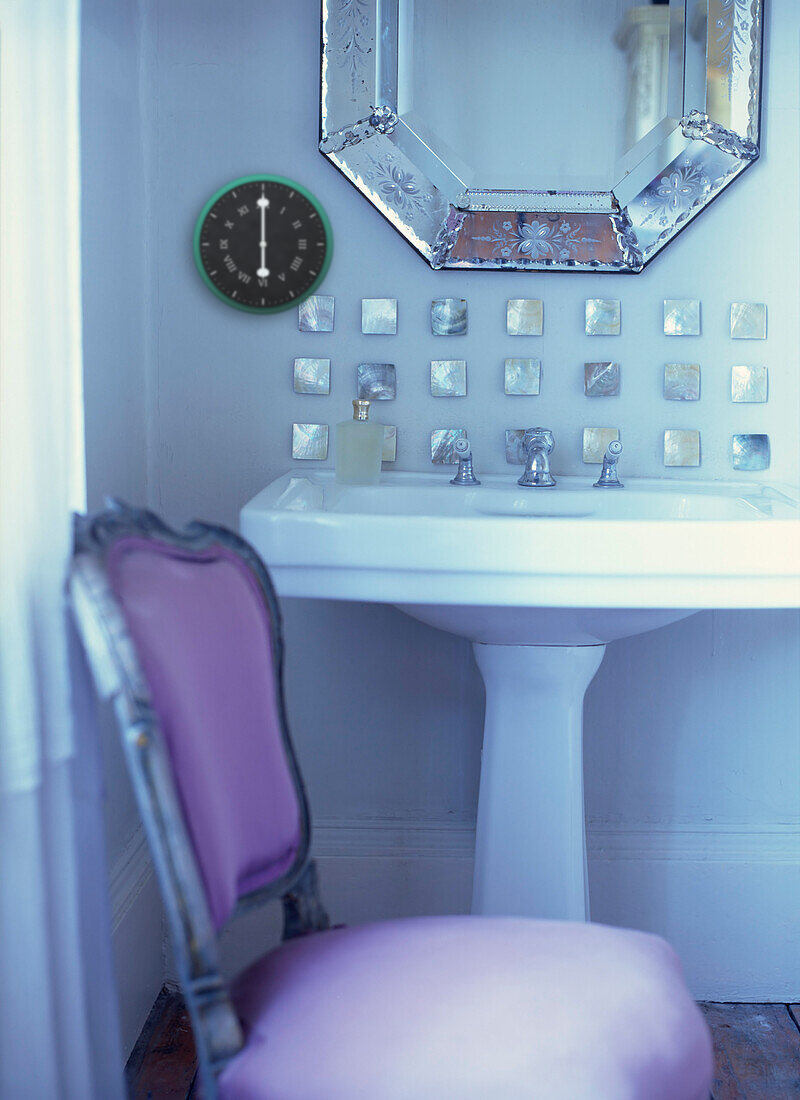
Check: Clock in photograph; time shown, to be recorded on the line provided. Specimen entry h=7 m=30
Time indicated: h=6 m=0
